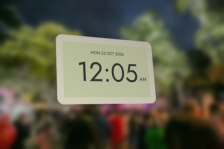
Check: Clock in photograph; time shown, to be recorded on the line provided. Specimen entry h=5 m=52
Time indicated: h=12 m=5
